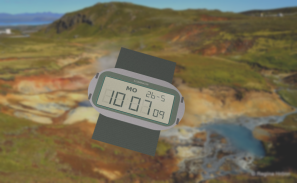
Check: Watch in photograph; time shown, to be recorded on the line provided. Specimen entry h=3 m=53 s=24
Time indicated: h=10 m=7 s=9
